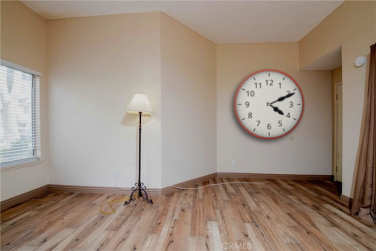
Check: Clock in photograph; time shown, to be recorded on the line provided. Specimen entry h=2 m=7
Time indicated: h=4 m=11
